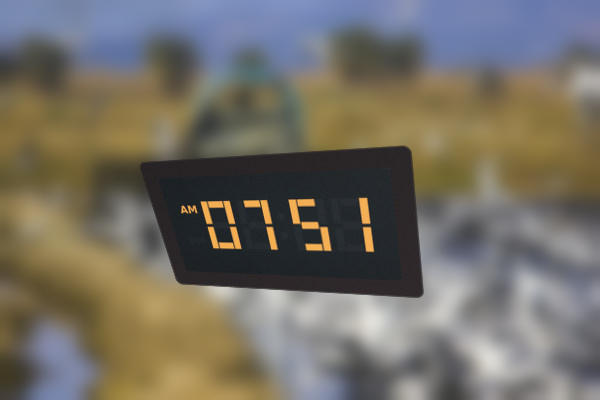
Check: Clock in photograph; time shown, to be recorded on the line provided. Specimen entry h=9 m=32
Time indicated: h=7 m=51
